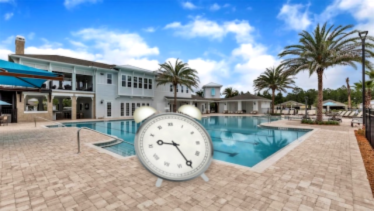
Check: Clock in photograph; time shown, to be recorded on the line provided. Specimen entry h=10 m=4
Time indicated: h=9 m=26
